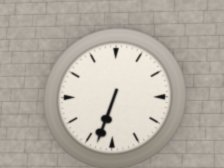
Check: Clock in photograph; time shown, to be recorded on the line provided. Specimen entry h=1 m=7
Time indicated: h=6 m=33
